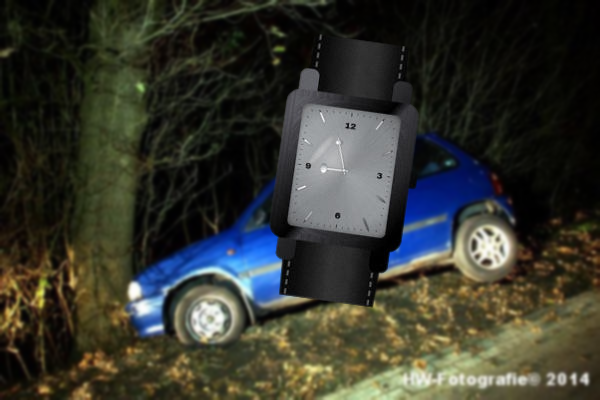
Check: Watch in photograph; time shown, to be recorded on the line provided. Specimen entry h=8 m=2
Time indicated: h=8 m=57
